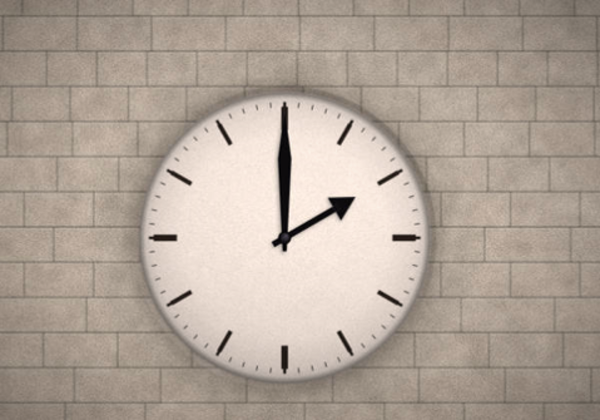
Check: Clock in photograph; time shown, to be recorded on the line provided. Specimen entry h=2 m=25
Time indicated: h=2 m=0
